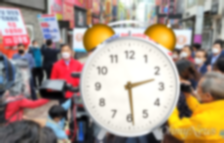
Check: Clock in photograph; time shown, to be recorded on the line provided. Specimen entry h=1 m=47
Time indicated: h=2 m=29
